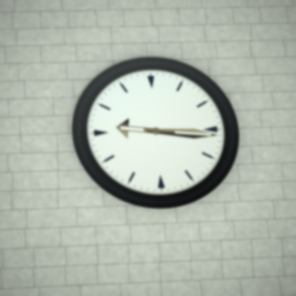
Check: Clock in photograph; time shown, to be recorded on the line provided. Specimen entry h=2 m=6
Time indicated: h=9 m=16
